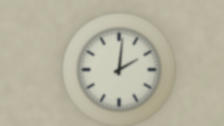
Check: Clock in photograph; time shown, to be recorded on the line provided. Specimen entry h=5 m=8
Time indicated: h=2 m=1
